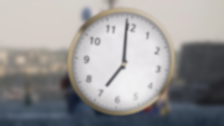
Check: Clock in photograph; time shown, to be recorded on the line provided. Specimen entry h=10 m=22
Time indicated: h=6 m=59
